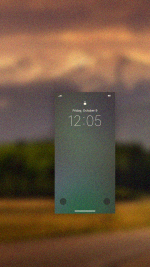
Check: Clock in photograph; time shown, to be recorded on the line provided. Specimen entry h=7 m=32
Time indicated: h=12 m=5
